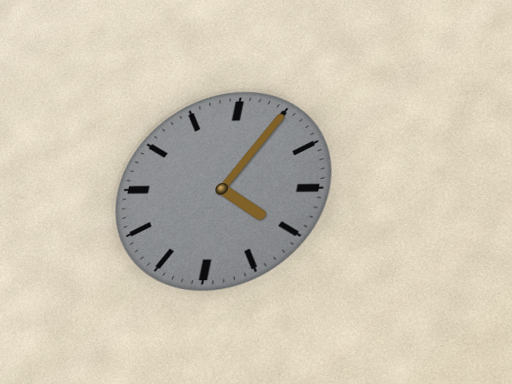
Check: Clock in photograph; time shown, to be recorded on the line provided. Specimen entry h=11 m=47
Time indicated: h=4 m=5
